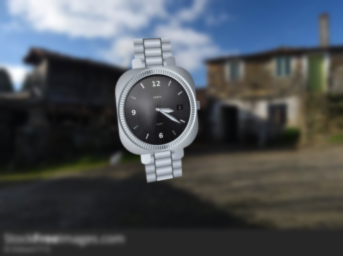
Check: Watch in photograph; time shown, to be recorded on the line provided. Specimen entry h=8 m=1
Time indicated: h=3 m=21
